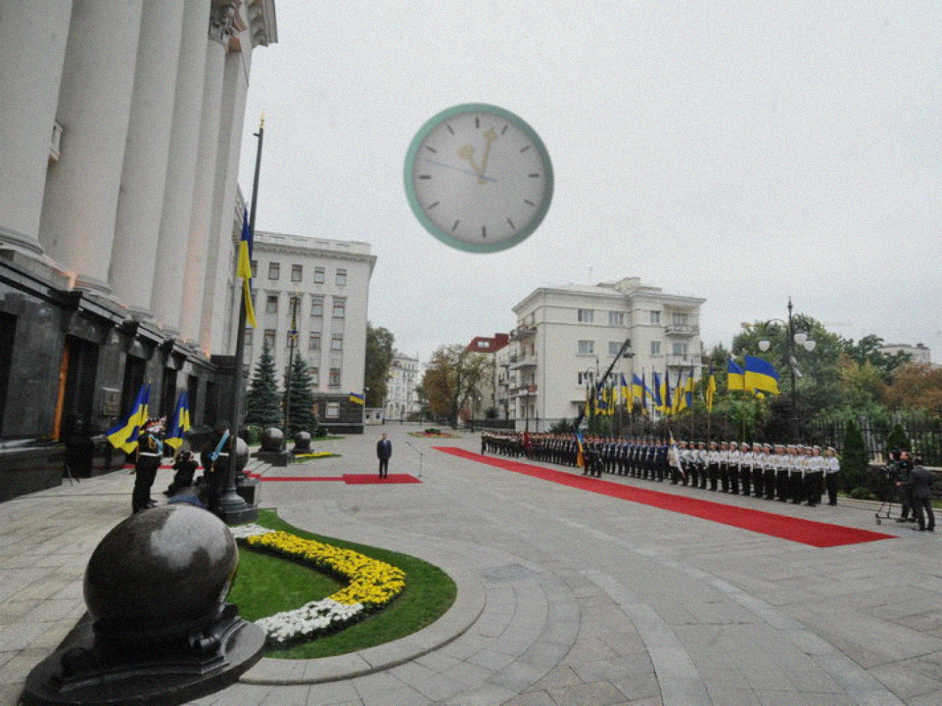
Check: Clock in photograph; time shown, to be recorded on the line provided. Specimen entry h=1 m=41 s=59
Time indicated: h=11 m=2 s=48
